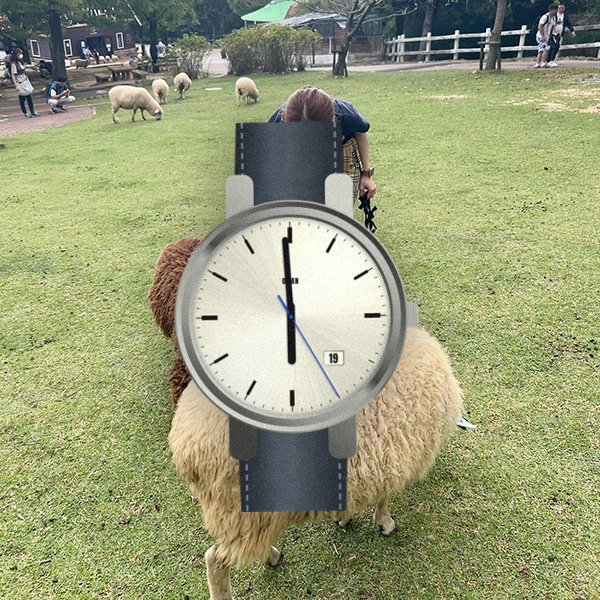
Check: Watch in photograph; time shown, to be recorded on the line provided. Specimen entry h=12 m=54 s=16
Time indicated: h=5 m=59 s=25
